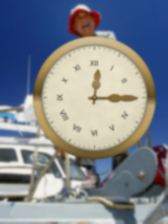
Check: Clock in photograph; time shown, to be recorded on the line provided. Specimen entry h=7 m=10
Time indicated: h=12 m=15
